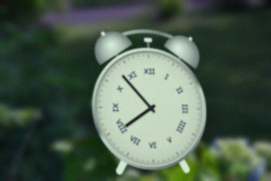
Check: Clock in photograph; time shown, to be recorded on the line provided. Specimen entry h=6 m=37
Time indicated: h=7 m=53
